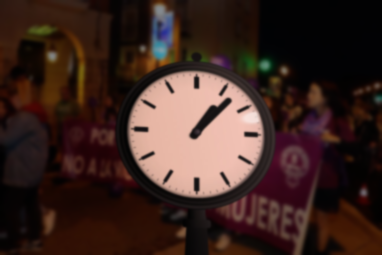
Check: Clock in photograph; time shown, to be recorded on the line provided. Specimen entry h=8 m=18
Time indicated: h=1 m=7
